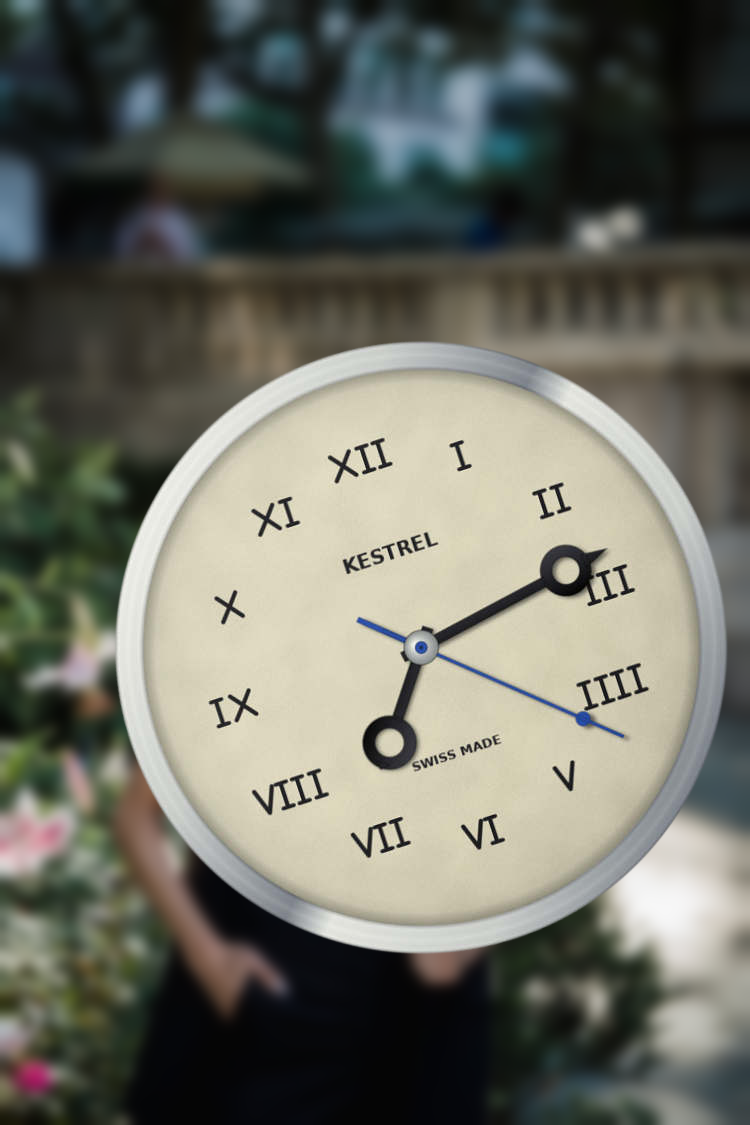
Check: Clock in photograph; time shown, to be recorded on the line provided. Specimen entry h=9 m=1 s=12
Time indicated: h=7 m=13 s=22
